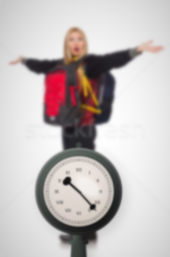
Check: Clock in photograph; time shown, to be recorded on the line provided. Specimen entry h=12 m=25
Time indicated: h=10 m=23
